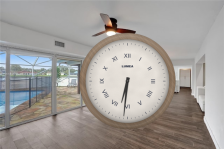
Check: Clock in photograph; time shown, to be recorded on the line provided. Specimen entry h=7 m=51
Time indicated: h=6 m=31
